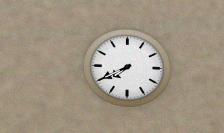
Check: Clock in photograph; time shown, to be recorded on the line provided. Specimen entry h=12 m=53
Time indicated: h=7 m=40
